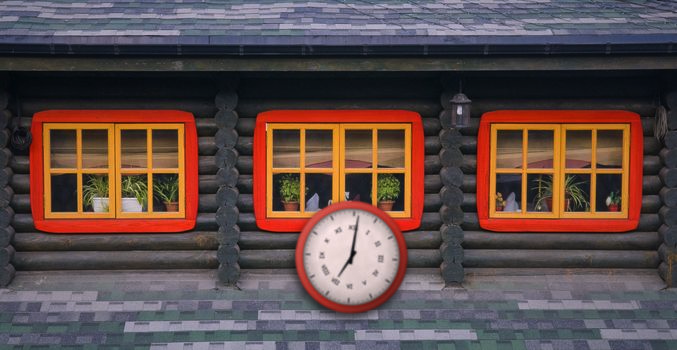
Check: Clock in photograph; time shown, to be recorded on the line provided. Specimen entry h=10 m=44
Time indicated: h=7 m=1
